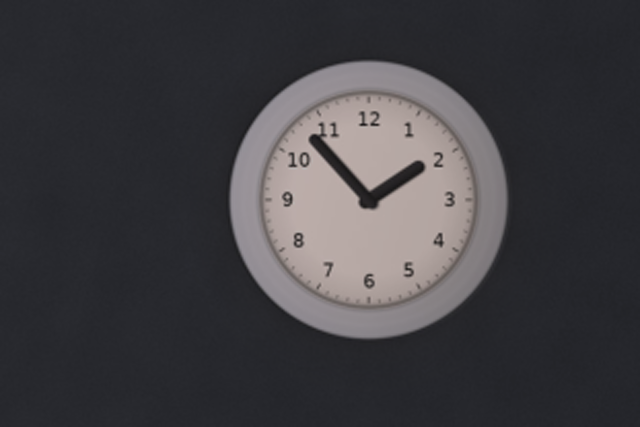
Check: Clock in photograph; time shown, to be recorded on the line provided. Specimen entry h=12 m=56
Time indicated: h=1 m=53
